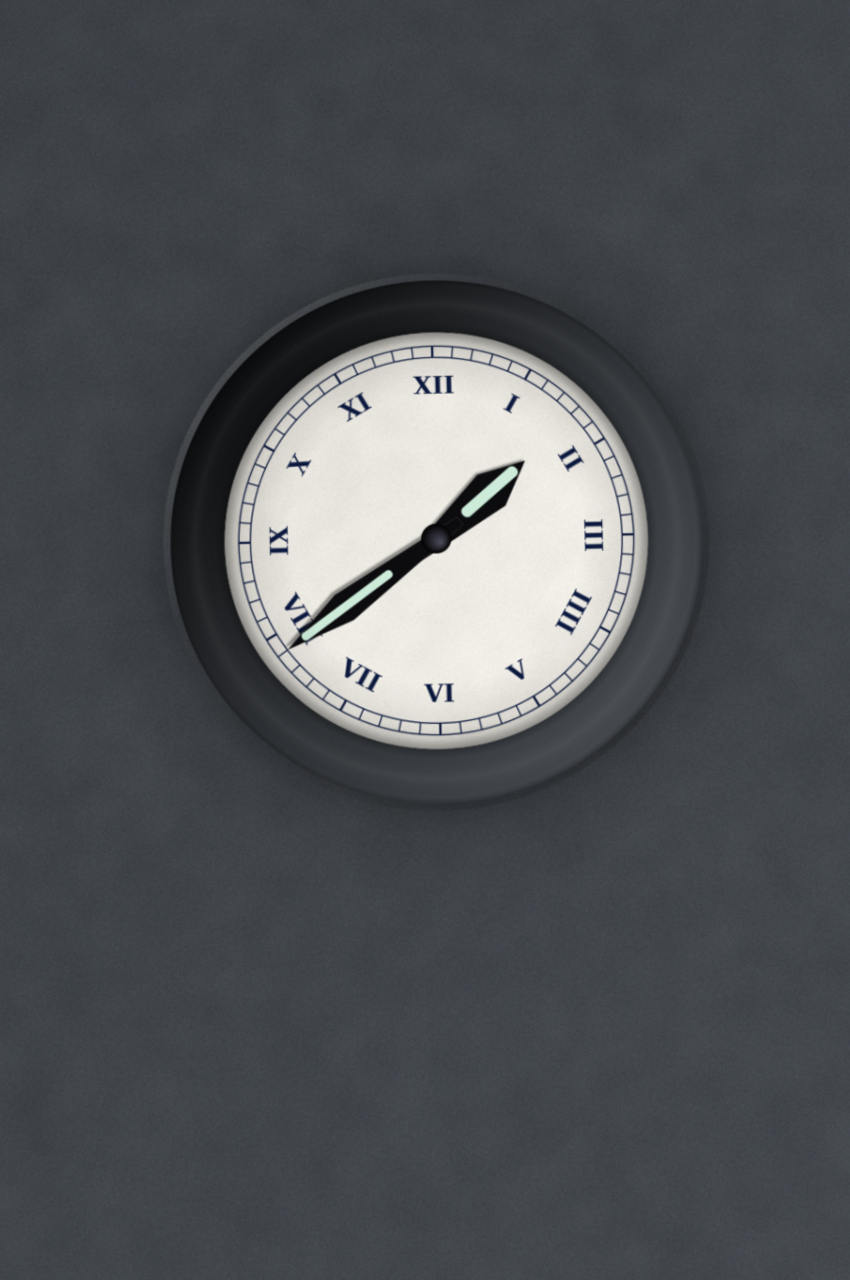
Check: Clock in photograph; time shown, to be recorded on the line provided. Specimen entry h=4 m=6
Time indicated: h=1 m=39
